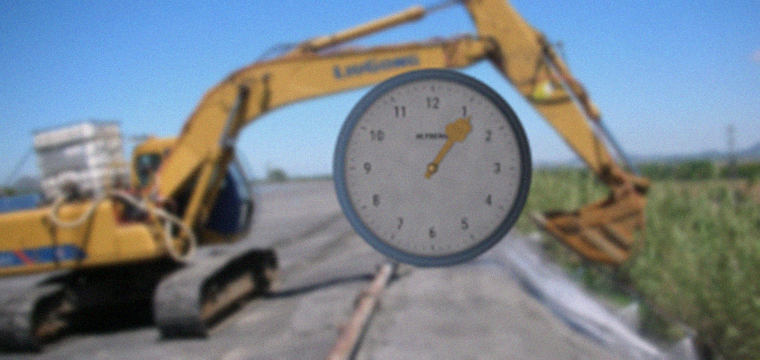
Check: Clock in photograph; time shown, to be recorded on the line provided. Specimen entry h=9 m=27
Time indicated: h=1 m=6
